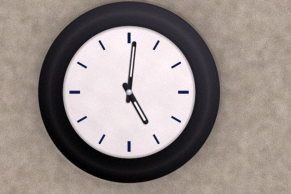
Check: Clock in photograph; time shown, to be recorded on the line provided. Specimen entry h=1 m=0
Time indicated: h=5 m=1
